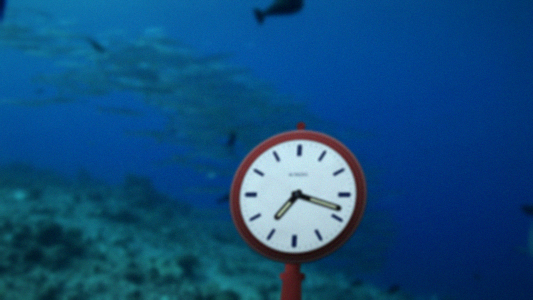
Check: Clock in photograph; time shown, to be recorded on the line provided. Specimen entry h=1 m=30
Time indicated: h=7 m=18
